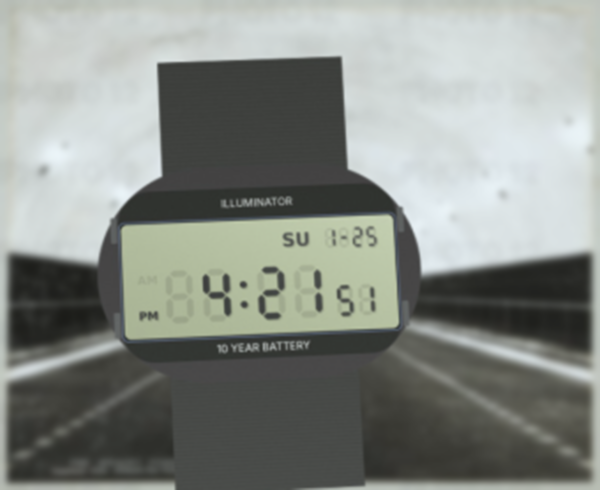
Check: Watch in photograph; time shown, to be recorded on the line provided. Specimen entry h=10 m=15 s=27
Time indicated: h=4 m=21 s=51
